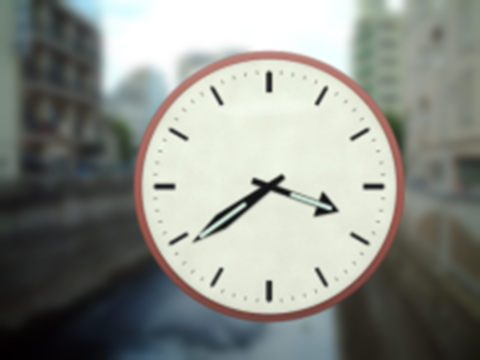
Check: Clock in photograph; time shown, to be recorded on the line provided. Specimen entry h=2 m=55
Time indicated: h=3 m=39
